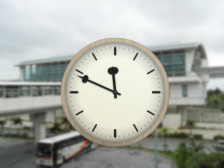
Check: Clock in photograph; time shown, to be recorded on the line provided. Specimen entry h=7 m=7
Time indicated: h=11 m=49
